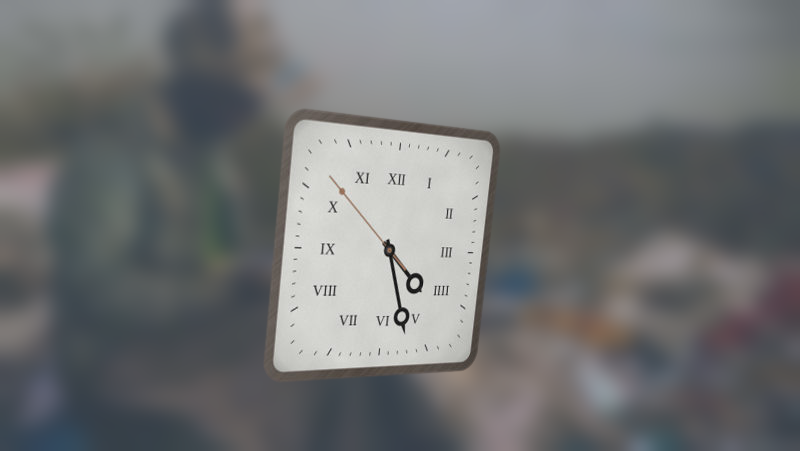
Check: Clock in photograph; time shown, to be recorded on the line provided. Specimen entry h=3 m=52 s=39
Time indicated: h=4 m=26 s=52
